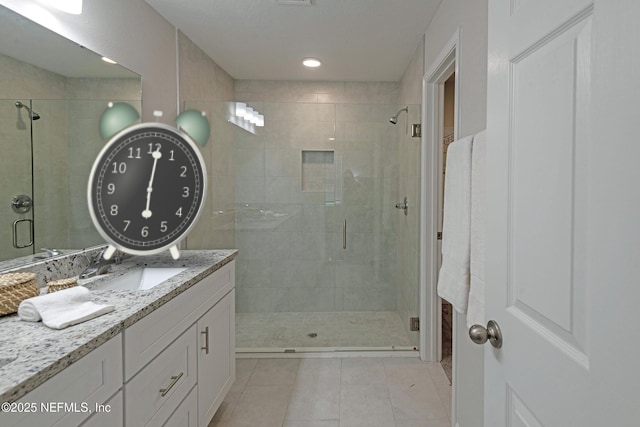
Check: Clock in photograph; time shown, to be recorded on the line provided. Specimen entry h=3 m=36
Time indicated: h=6 m=1
